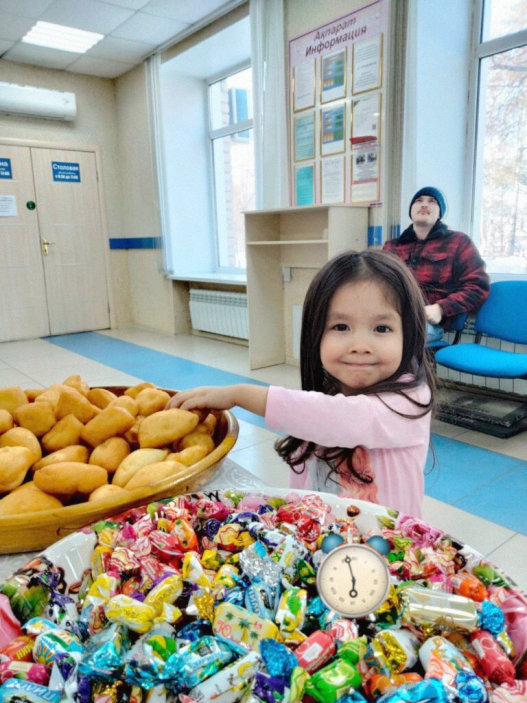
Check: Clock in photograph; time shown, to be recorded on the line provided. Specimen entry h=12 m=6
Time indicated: h=5 m=57
